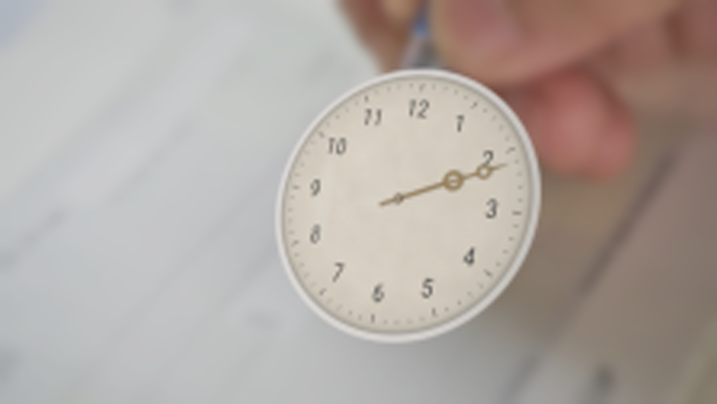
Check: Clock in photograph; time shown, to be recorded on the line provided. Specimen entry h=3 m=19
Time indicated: h=2 m=11
